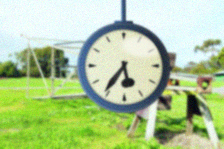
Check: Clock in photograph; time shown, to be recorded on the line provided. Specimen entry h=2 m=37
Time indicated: h=5 m=36
